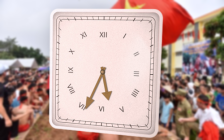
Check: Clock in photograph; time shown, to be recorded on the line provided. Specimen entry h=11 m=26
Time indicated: h=5 m=34
